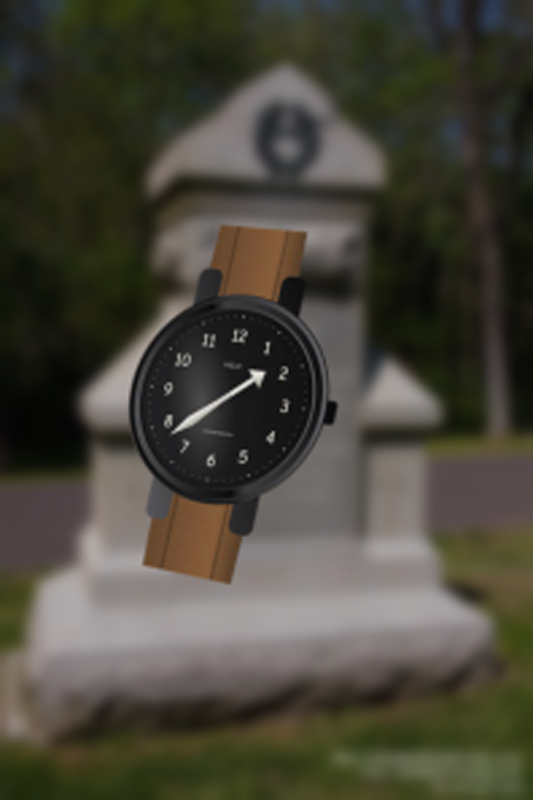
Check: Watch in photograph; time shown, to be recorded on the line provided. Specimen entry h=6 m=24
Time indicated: h=1 m=38
